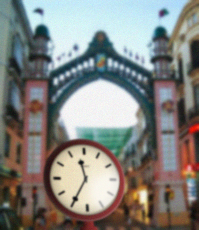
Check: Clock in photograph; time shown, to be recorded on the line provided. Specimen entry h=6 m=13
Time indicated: h=11 m=35
